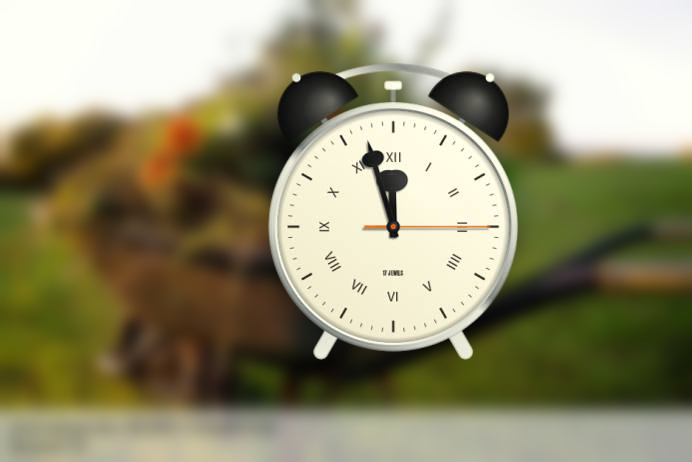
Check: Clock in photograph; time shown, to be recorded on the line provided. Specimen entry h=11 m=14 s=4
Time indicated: h=11 m=57 s=15
